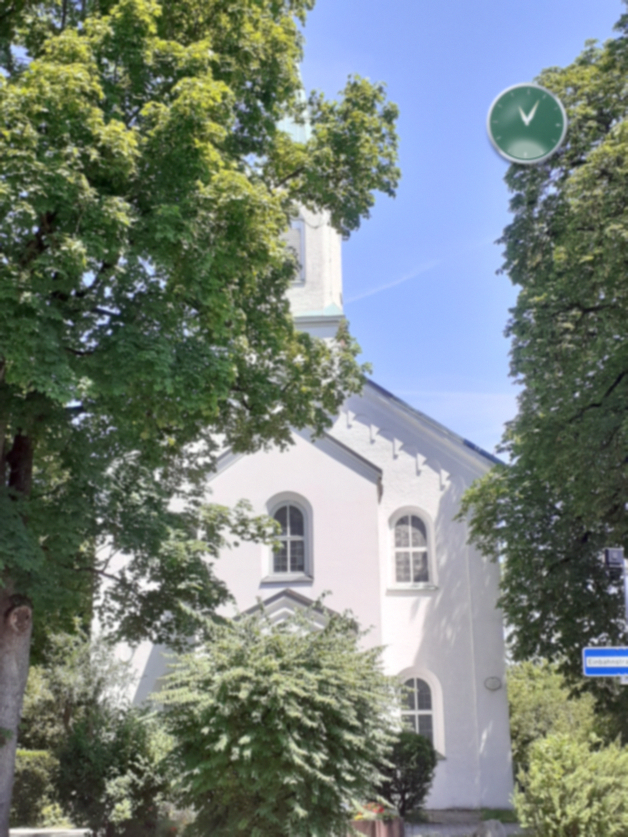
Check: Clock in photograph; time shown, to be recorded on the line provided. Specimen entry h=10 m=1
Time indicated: h=11 m=4
